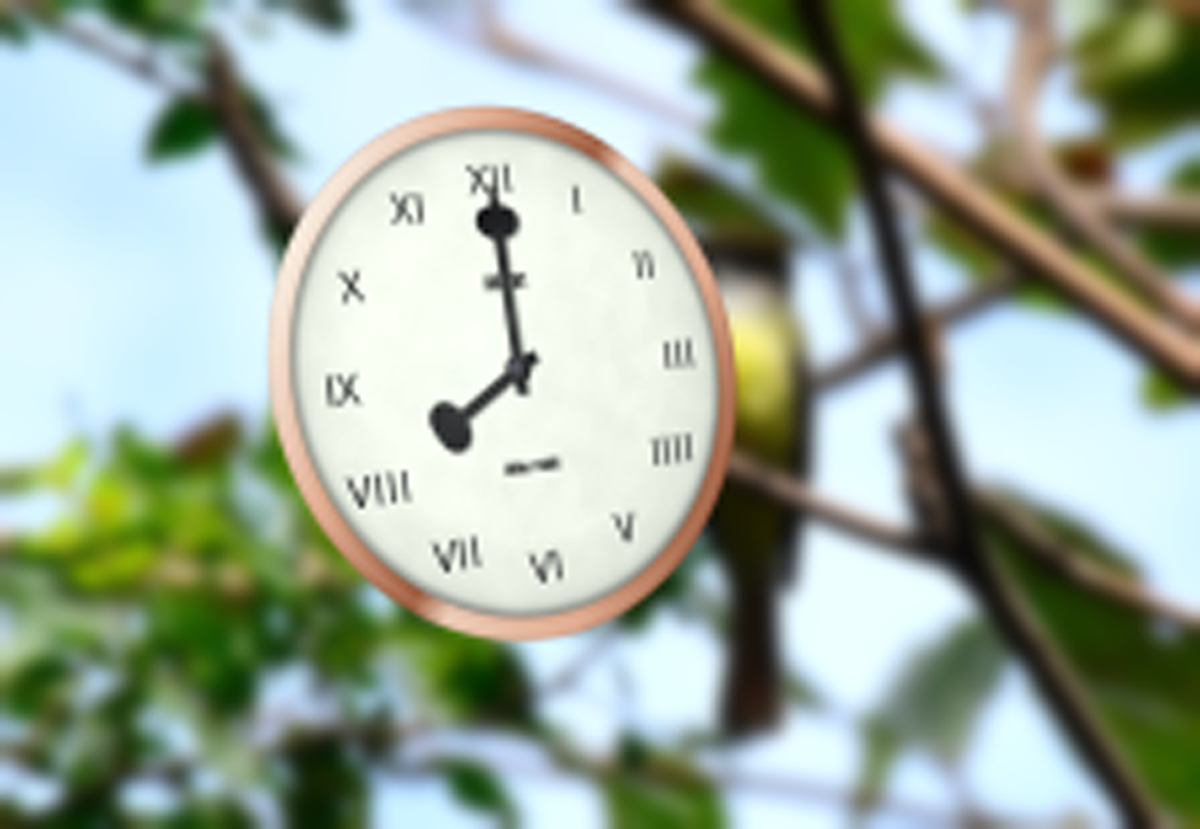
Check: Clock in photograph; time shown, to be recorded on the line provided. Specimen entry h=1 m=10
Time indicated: h=8 m=0
